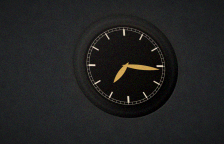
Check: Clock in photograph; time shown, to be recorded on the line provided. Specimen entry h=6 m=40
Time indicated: h=7 m=16
